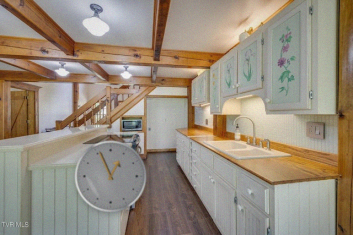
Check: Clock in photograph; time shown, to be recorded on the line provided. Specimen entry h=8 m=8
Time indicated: h=12 m=56
